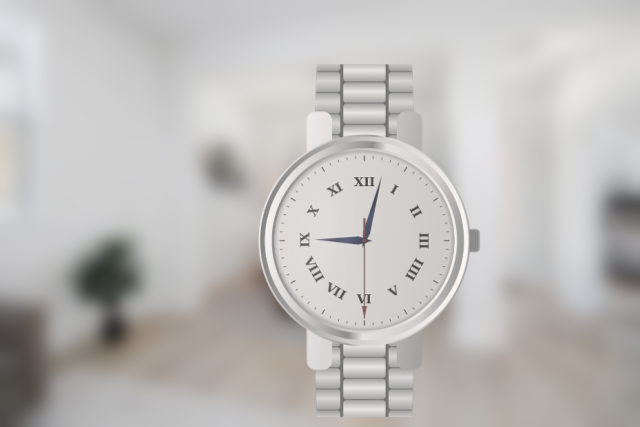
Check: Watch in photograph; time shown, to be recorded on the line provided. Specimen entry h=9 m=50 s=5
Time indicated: h=9 m=2 s=30
